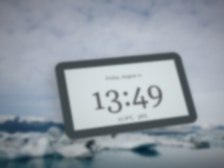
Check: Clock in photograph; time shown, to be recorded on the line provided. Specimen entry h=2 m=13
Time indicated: h=13 m=49
